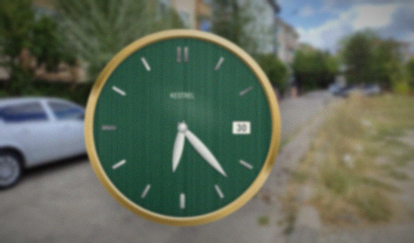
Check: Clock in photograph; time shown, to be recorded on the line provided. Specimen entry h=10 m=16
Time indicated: h=6 m=23
